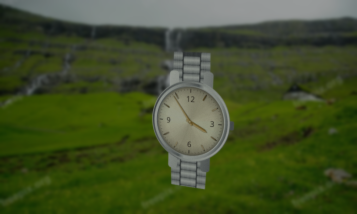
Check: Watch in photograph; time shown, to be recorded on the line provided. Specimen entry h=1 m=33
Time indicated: h=3 m=54
